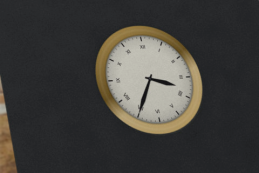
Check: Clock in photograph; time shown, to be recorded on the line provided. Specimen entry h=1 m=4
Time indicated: h=3 m=35
